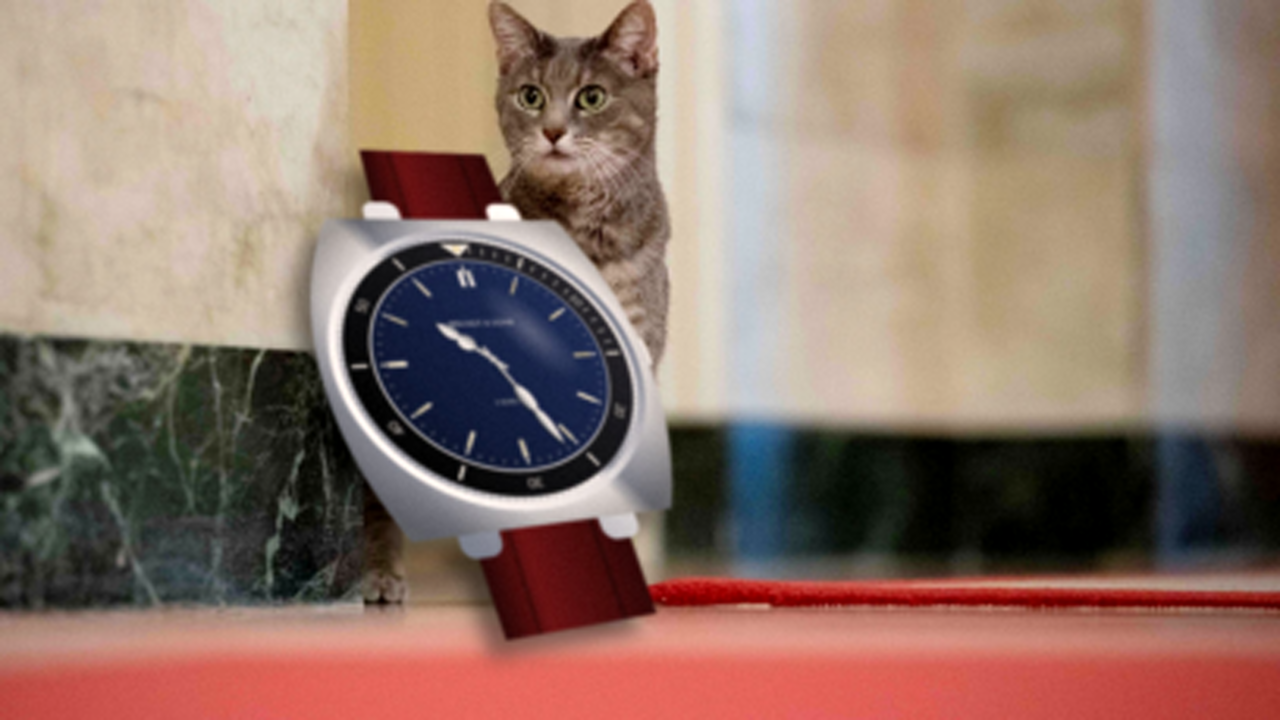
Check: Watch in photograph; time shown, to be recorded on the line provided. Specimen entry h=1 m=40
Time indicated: h=10 m=26
